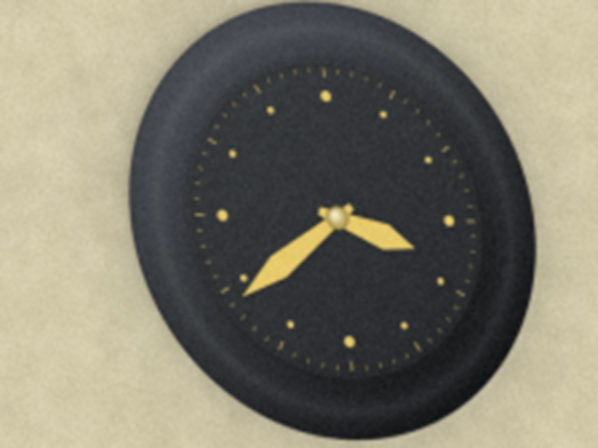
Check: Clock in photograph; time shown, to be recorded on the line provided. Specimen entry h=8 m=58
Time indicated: h=3 m=39
